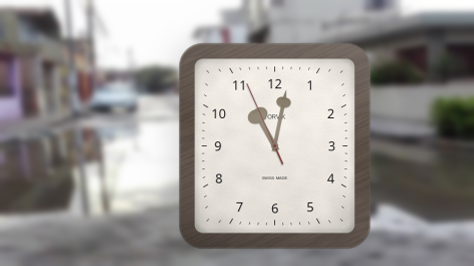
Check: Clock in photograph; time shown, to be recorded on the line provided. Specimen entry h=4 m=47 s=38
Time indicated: h=11 m=1 s=56
